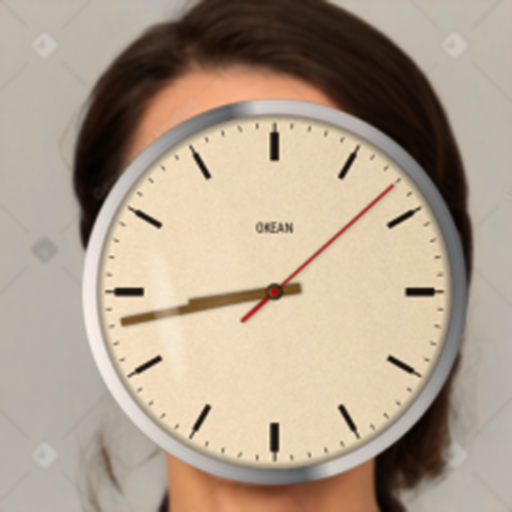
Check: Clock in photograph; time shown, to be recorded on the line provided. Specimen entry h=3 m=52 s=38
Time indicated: h=8 m=43 s=8
